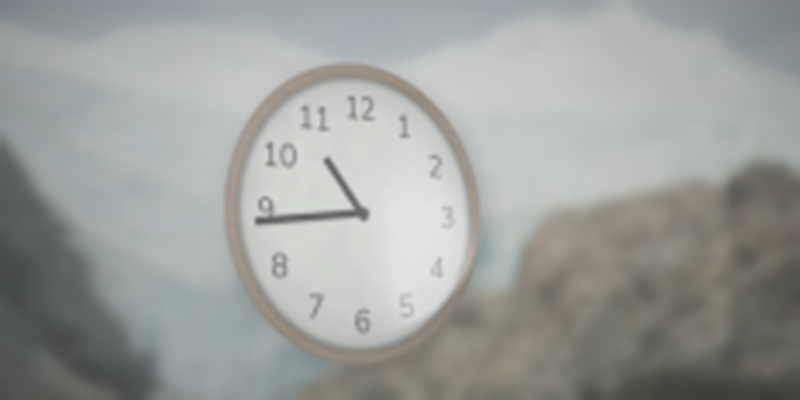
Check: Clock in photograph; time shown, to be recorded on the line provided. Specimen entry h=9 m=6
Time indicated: h=10 m=44
